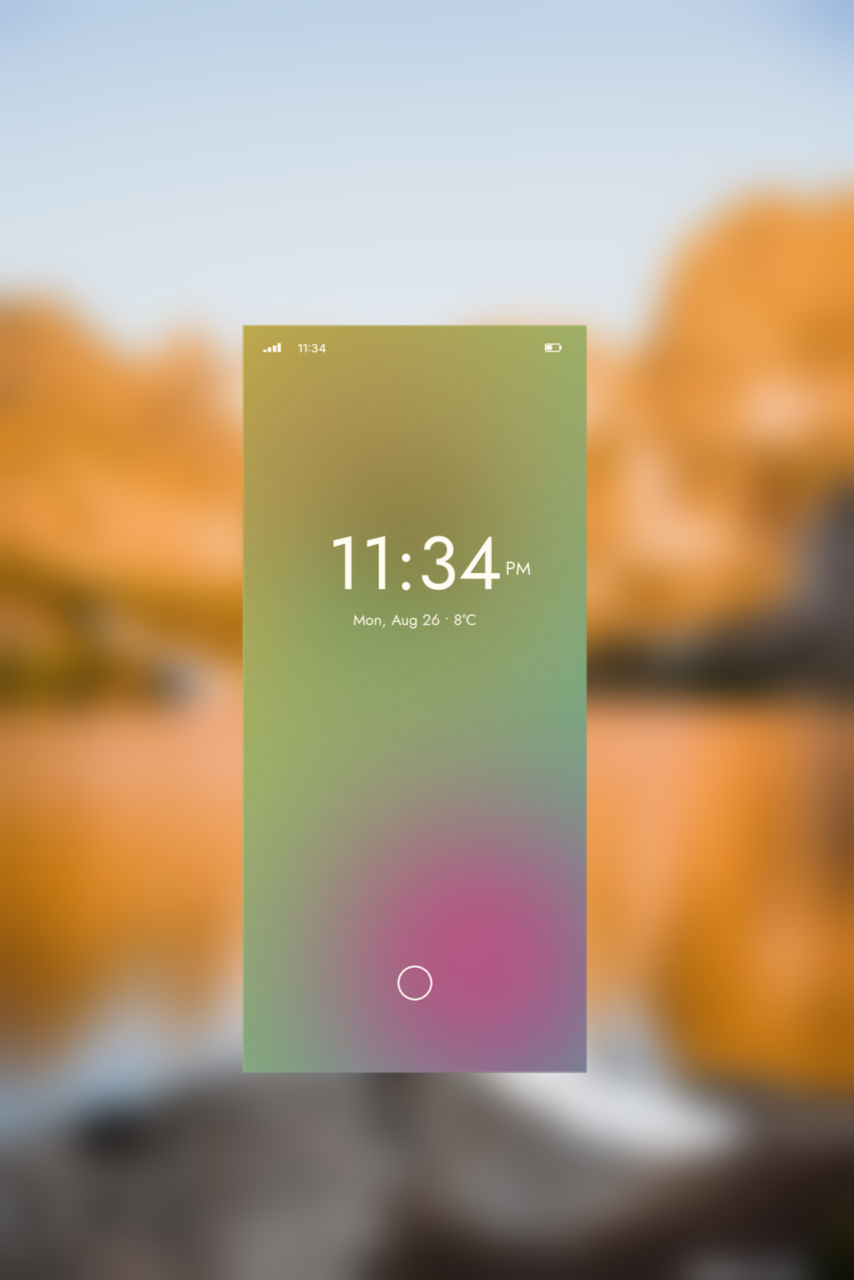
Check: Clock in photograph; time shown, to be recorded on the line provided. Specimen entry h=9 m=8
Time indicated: h=11 m=34
